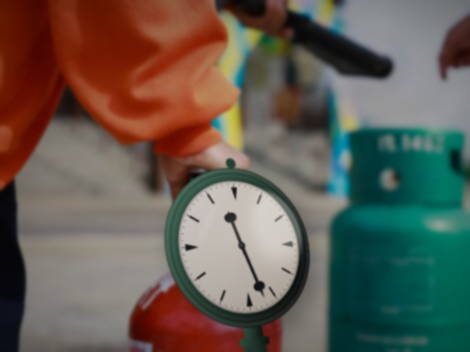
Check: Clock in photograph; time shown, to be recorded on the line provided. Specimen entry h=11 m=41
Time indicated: h=11 m=27
